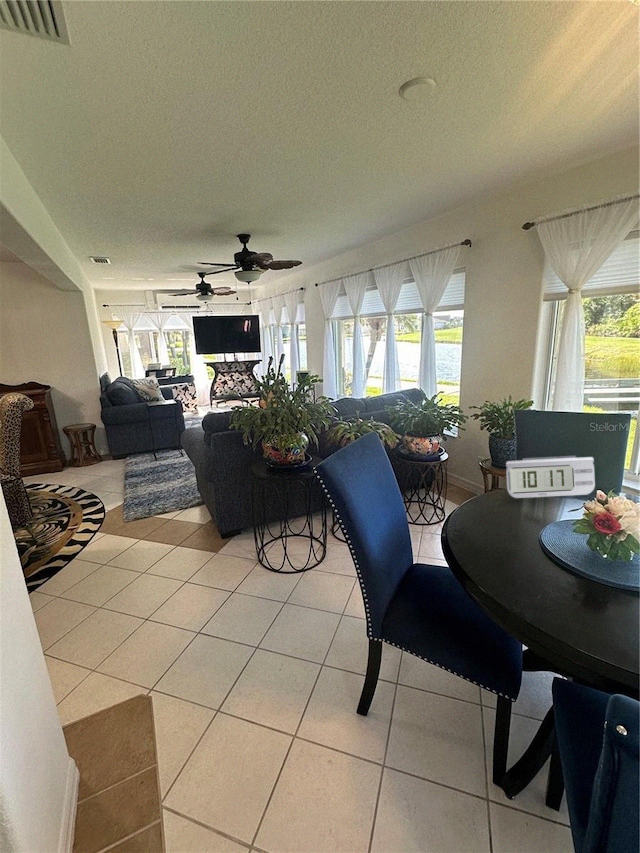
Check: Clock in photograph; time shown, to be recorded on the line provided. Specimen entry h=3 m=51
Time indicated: h=10 m=17
